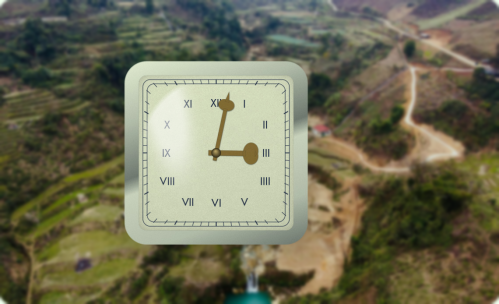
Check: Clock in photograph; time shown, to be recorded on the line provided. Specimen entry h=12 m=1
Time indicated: h=3 m=2
